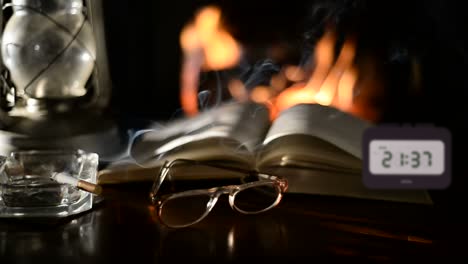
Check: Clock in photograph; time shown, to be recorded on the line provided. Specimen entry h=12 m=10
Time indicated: h=21 m=37
